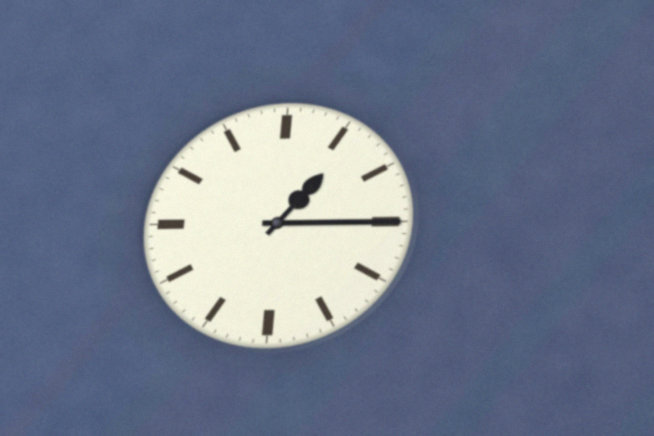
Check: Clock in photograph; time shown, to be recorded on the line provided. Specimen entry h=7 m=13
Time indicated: h=1 m=15
